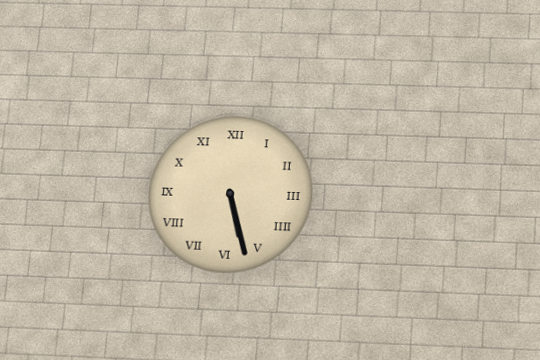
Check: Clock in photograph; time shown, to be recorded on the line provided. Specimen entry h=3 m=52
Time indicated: h=5 m=27
